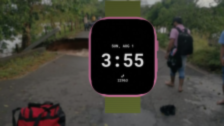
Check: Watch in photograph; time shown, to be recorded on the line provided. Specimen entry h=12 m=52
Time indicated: h=3 m=55
